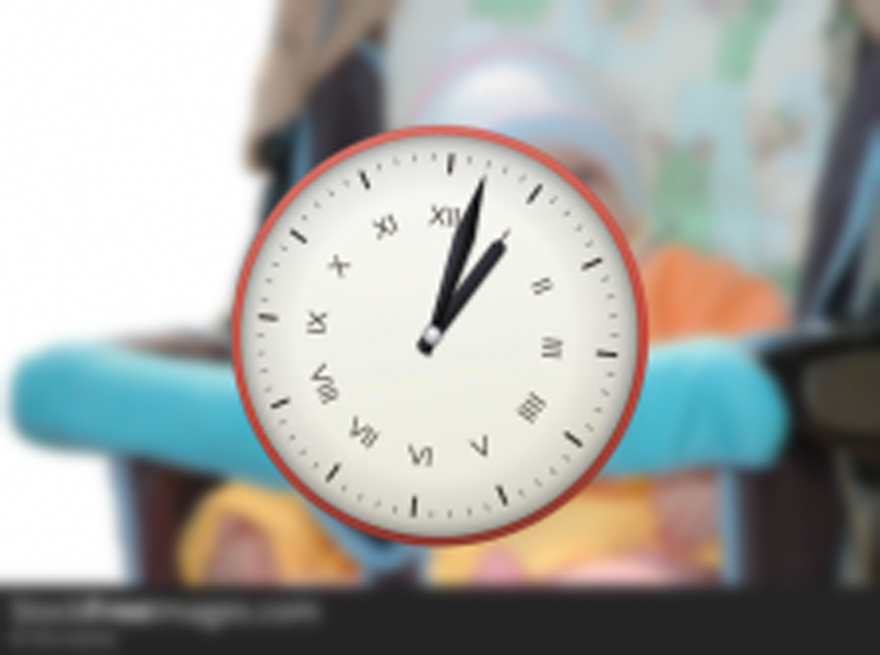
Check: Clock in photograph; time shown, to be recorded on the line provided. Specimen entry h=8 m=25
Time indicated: h=1 m=2
